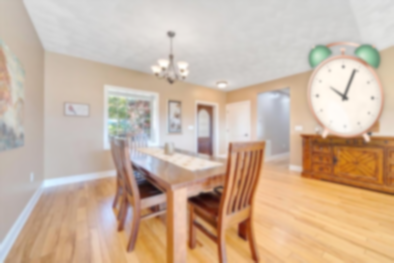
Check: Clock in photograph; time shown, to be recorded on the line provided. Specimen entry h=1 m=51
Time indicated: h=10 m=4
